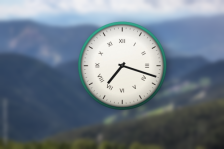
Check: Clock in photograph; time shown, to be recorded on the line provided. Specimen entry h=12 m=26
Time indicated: h=7 m=18
